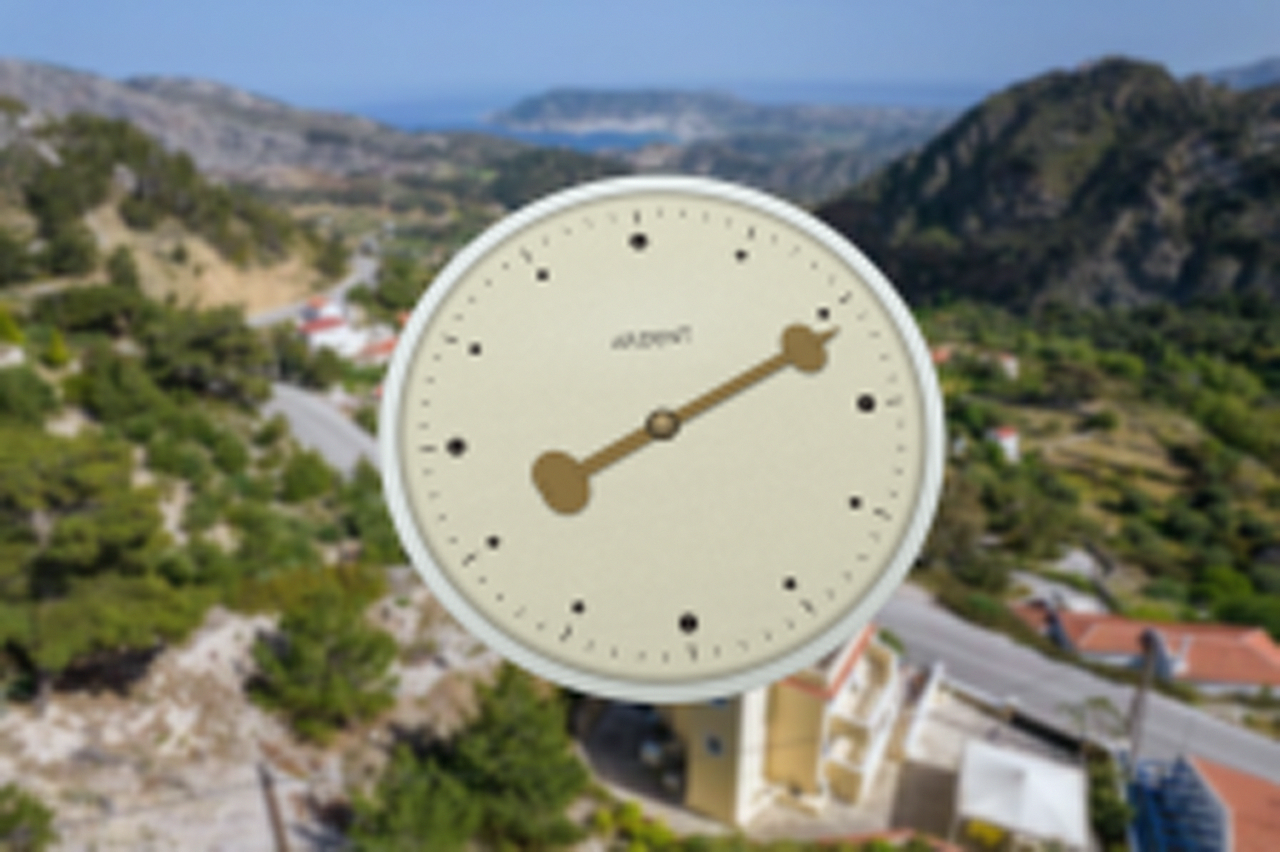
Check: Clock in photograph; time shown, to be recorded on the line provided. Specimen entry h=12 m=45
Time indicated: h=8 m=11
